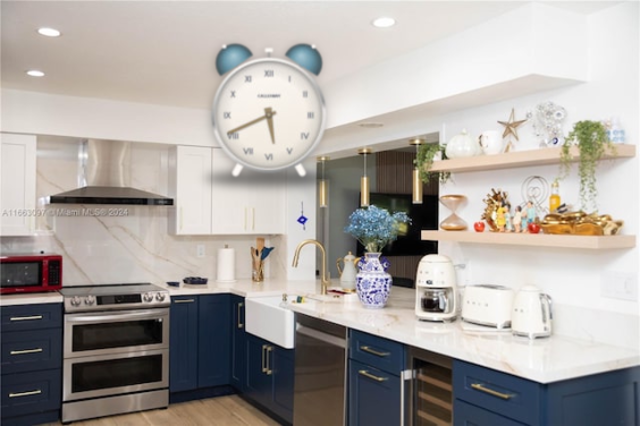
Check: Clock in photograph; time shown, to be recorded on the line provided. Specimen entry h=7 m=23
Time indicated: h=5 m=41
